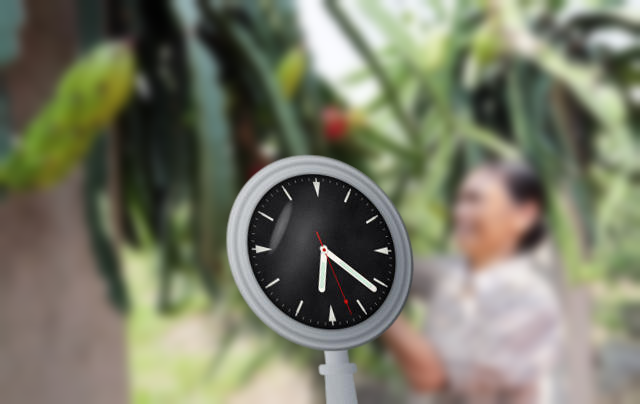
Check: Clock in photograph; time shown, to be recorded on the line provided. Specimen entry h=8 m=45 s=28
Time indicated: h=6 m=21 s=27
